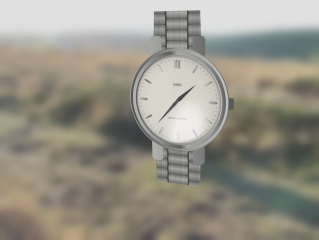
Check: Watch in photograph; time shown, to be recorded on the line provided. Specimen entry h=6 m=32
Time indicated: h=1 m=37
